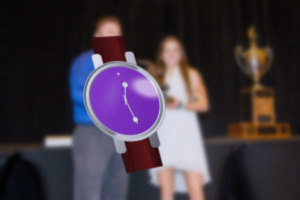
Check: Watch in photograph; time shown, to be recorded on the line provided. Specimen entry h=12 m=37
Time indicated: h=12 m=28
